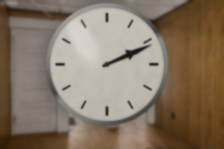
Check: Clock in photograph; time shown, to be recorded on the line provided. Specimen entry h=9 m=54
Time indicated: h=2 m=11
